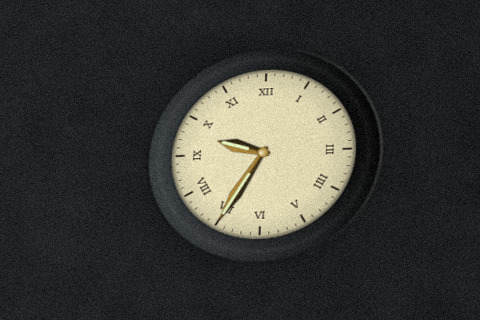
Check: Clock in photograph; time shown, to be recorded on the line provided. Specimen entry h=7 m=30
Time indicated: h=9 m=35
